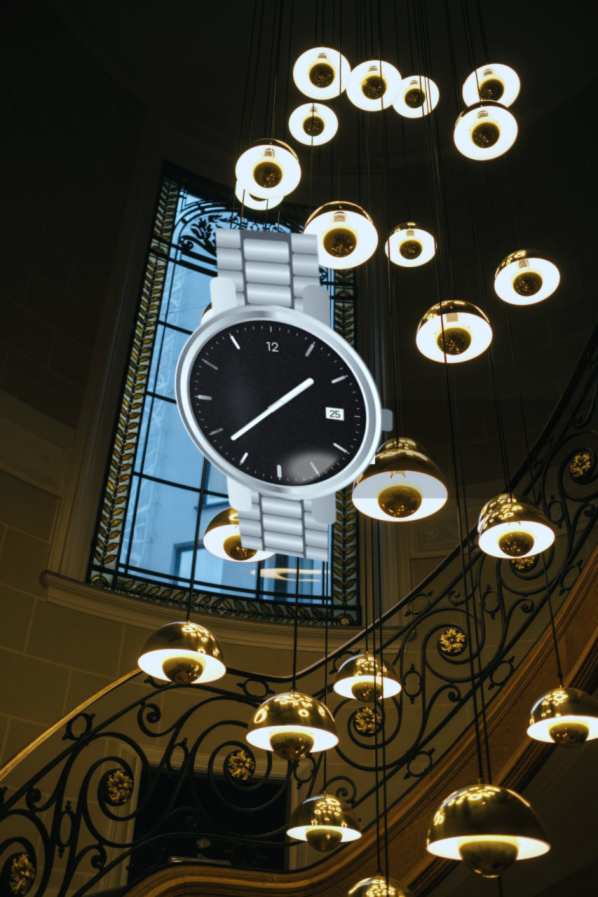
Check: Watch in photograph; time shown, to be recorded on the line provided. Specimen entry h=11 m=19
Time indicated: h=1 m=38
